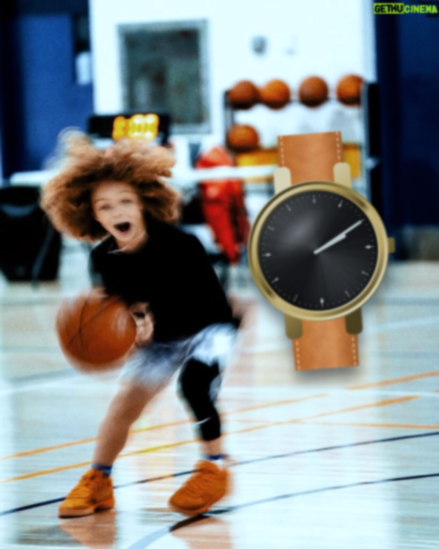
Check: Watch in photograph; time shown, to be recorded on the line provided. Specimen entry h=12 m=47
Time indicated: h=2 m=10
